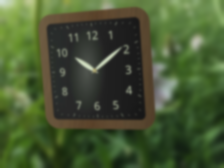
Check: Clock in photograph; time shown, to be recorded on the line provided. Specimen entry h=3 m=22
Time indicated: h=10 m=9
